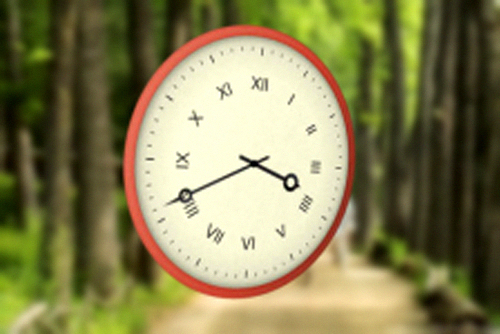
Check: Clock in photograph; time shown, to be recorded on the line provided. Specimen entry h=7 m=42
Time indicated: h=3 m=41
